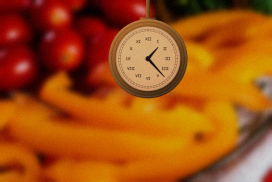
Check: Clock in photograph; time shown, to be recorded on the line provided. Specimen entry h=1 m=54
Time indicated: h=1 m=23
